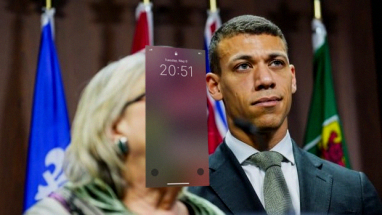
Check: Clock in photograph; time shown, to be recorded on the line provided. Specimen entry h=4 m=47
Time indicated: h=20 m=51
